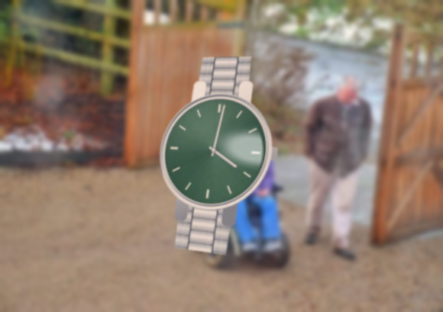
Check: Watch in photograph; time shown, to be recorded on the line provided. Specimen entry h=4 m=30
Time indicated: h=4 m=1
